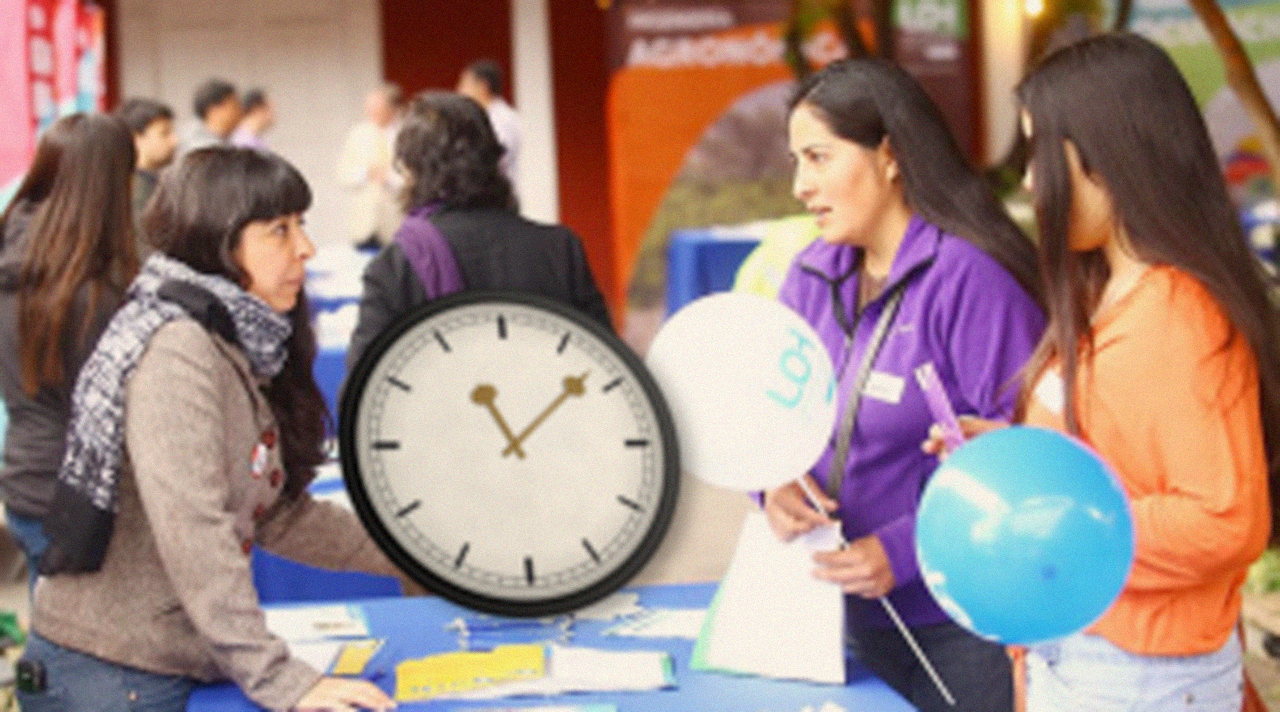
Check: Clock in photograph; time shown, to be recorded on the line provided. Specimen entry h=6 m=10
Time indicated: h=11 m=8
